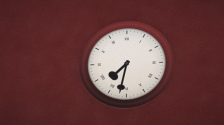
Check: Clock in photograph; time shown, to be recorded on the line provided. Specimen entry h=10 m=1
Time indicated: h=7 m=32
